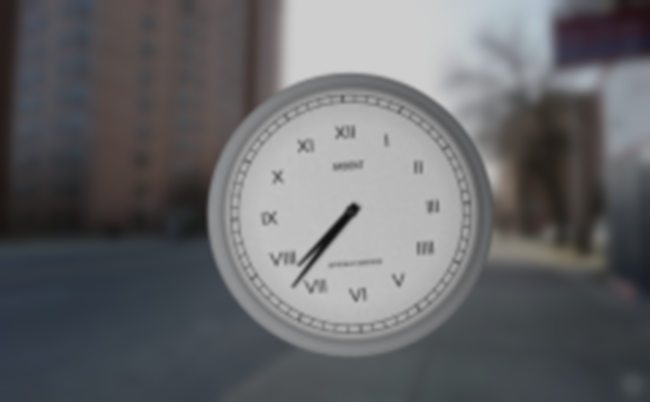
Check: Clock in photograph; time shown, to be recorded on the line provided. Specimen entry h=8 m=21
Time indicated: h=7 m=37
